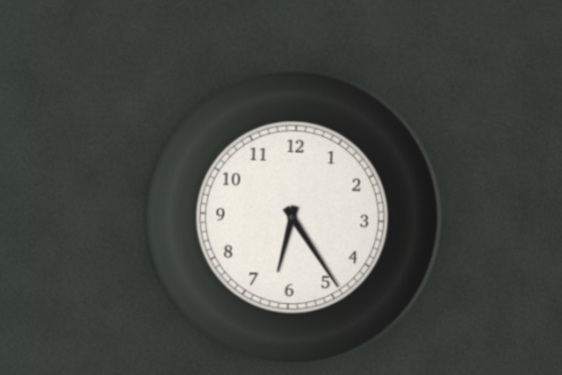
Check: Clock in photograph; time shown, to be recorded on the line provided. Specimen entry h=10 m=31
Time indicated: h=6 m=24
